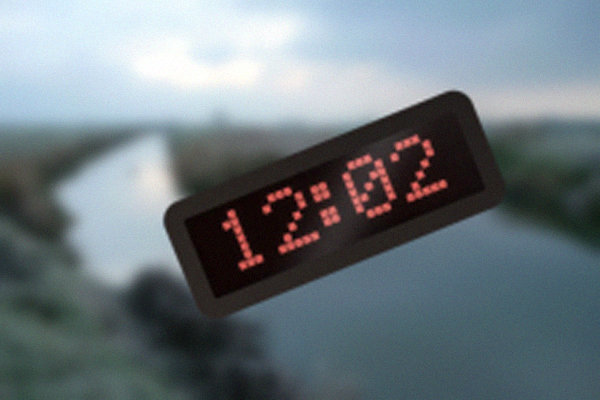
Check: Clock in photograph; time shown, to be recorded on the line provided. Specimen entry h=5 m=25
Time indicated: h=12 m=2
